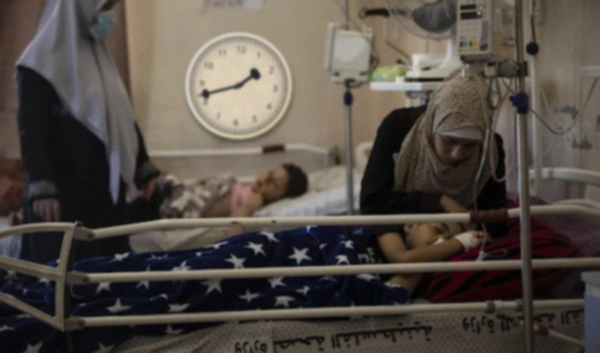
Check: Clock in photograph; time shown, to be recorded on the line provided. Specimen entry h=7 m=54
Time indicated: h=1 m=42
